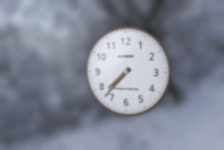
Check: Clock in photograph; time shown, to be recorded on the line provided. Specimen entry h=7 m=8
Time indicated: h=7 m=37
